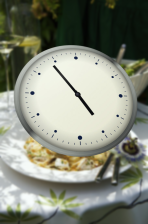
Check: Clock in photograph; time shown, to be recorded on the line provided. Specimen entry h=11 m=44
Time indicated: h=4 m=54
